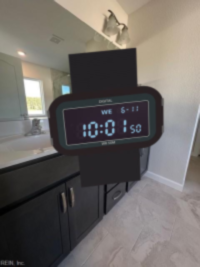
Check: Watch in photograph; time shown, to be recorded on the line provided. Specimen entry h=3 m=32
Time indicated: h=10 m=1
